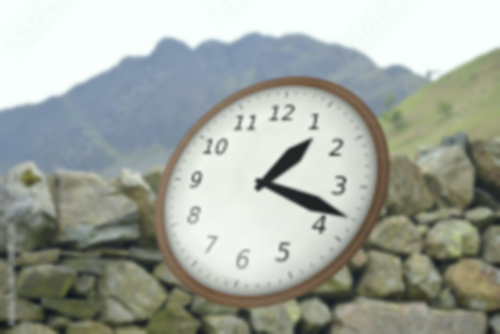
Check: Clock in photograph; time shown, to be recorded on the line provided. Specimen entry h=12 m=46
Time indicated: h=1 m=18
